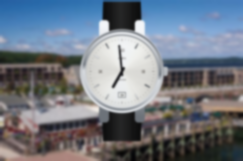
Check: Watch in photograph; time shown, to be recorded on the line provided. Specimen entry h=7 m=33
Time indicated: h=6 m=59
